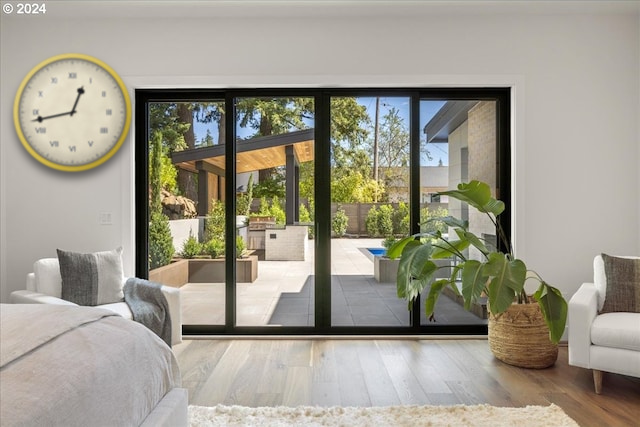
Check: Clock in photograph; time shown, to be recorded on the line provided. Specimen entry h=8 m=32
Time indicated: h=12 m=43
